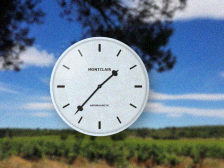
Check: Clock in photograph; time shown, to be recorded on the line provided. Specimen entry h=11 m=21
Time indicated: h=1 m=37
